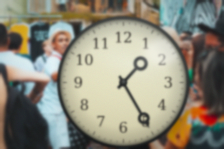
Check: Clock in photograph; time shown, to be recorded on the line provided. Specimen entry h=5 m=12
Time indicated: h=1 m=25
